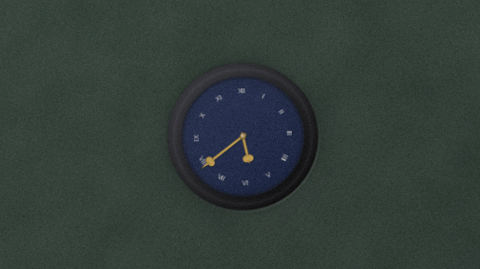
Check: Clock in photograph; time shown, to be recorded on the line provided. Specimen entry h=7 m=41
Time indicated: h=5 m=39
